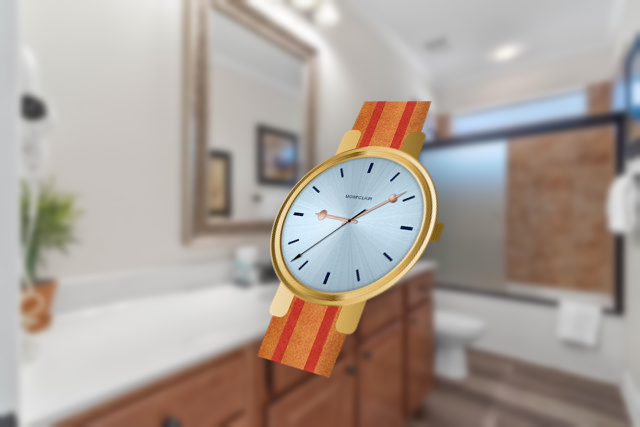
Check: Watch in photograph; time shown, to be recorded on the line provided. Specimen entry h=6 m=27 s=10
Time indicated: h=9 m=8 s=37
